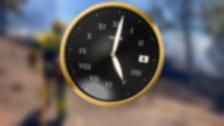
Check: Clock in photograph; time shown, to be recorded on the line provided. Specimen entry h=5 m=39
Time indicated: h=5 m=1
